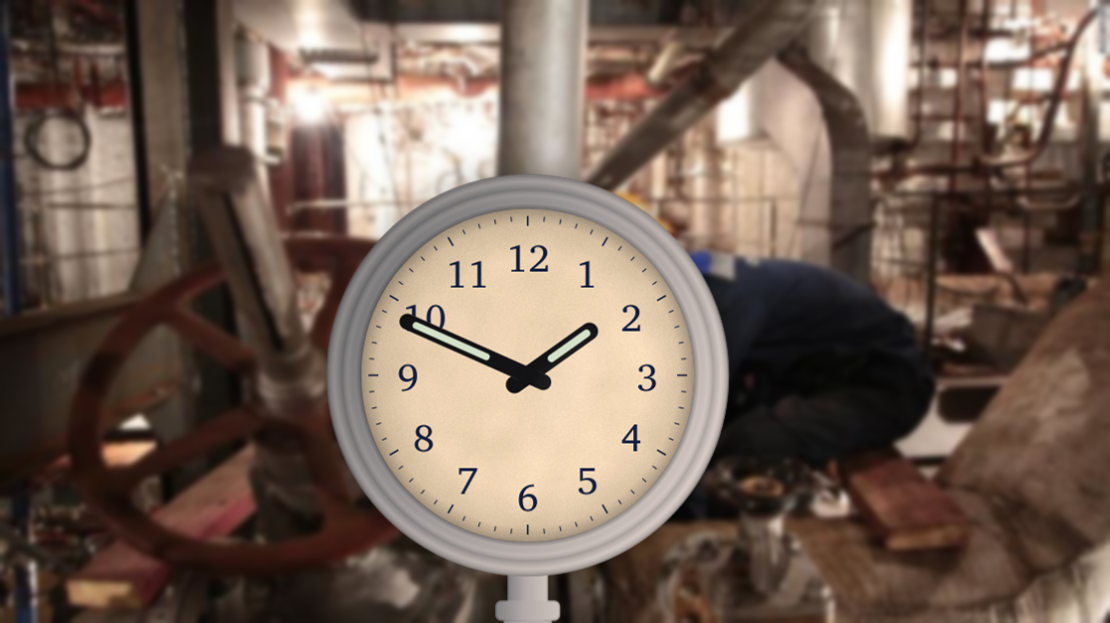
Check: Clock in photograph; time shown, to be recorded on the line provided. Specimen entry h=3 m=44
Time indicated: h=1 m=49
